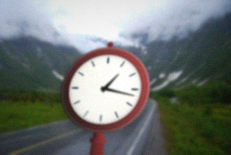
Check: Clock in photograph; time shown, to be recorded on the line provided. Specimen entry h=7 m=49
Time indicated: h=1 m=17
